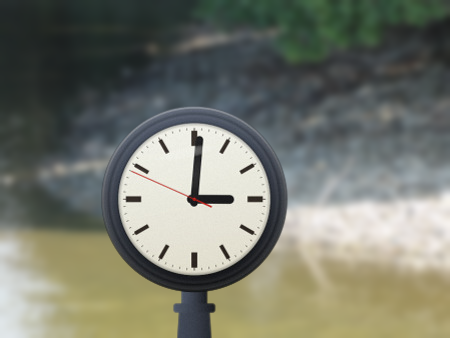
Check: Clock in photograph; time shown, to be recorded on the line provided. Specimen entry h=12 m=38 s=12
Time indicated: h=3 m=0 s=49
